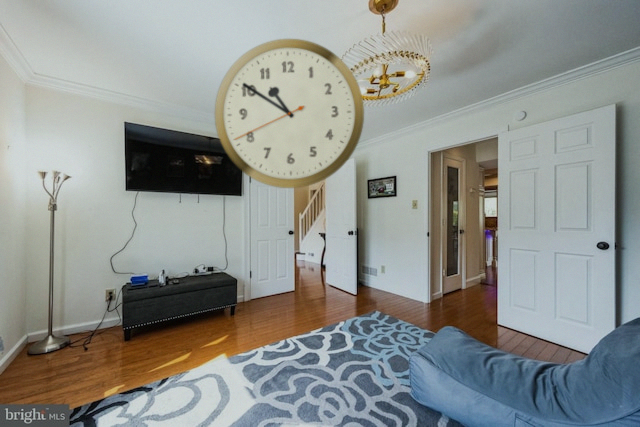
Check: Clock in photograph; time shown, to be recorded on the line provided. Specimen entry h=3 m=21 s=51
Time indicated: h=10 m=50 s=41
